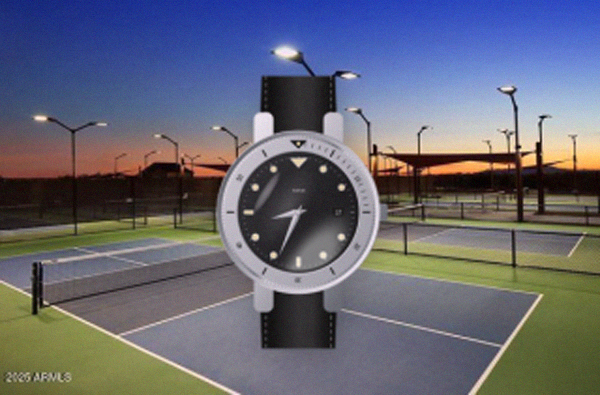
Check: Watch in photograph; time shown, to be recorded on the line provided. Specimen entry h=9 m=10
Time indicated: h=8 m=34
